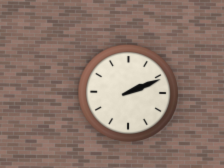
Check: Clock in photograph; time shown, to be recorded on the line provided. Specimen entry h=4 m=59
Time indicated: h=2 m=11
